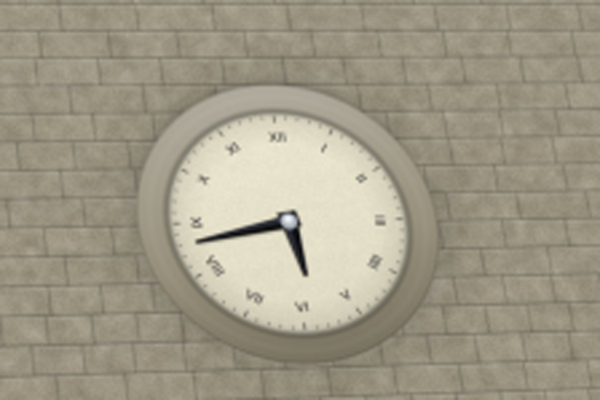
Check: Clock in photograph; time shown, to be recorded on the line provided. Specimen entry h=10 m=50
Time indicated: h=5 m=43
